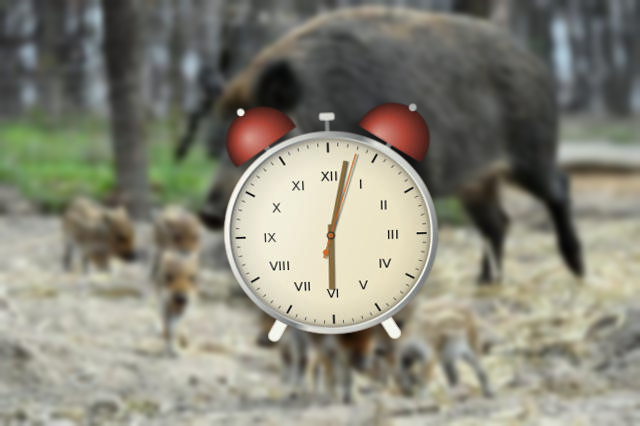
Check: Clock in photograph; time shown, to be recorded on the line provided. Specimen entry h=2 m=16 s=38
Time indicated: h=6 m=2 s=3
